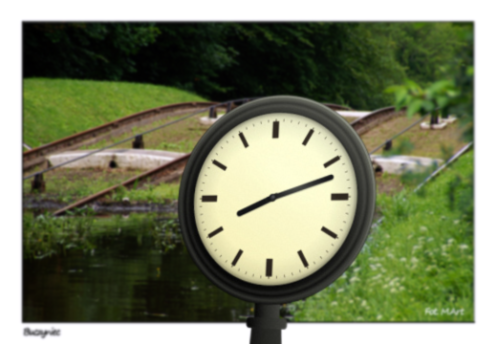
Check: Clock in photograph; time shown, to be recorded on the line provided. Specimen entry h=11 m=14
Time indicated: h=8 m=12
